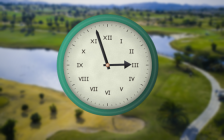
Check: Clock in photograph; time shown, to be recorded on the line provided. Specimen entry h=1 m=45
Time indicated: h=2 m=57
